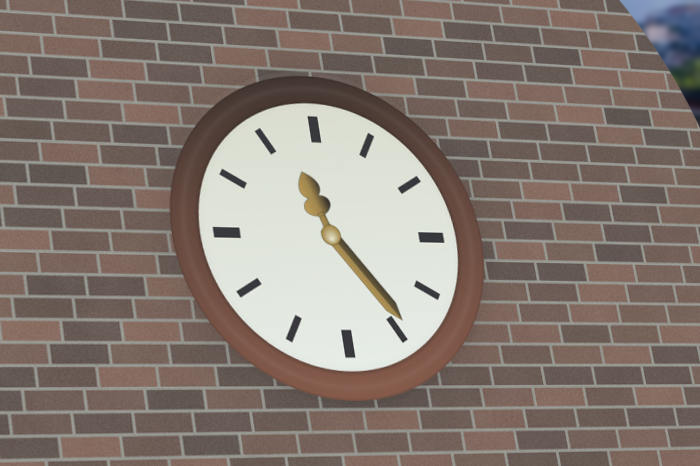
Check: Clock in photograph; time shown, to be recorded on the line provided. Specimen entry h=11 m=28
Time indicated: h=11 m=24
